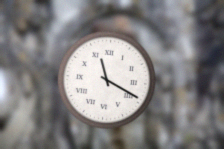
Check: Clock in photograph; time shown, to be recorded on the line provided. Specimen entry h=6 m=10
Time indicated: h=11 m=19
